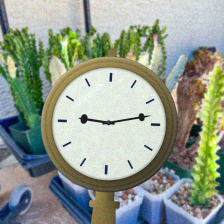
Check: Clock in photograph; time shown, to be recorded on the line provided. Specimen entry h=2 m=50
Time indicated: h=9 m=13
